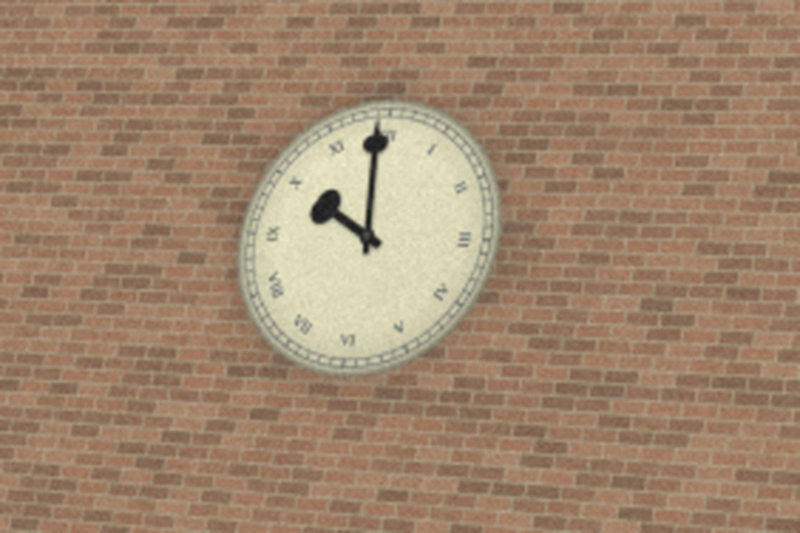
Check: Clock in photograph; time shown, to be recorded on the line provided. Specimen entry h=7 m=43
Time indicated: h=9 m=59
